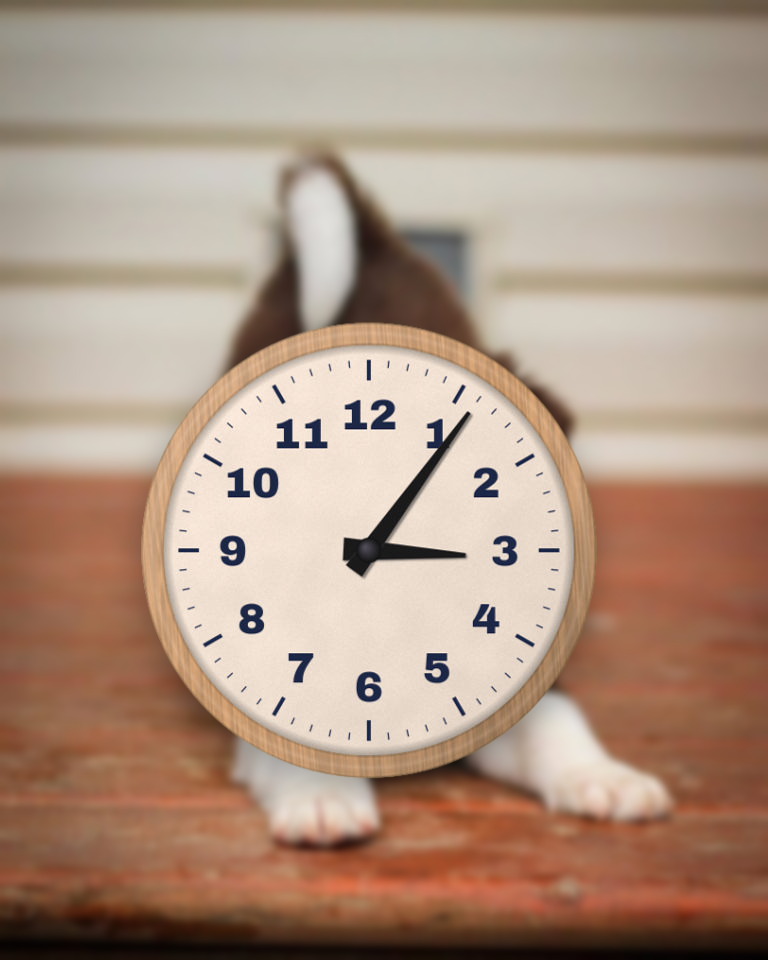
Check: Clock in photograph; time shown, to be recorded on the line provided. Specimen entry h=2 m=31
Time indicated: h=3 m=6
